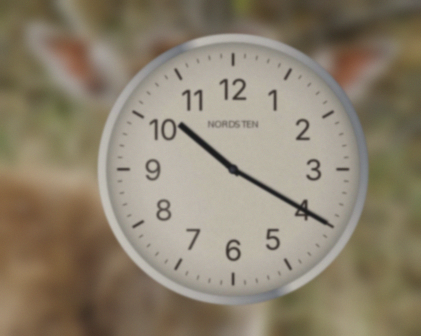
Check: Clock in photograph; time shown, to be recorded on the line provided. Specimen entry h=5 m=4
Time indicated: h=10 m=20
